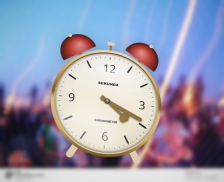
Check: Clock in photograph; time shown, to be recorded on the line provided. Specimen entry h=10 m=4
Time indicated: h=4 m=19
